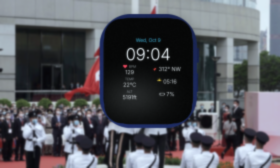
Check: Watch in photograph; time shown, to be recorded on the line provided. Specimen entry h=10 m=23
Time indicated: h=9 m=4
